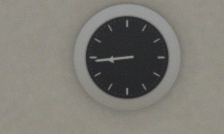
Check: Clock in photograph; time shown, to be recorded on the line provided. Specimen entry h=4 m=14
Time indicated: h=8 m=44
